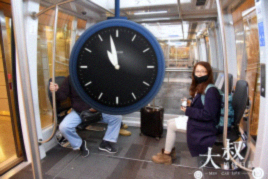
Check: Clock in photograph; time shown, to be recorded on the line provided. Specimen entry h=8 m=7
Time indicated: h=10 m=58
